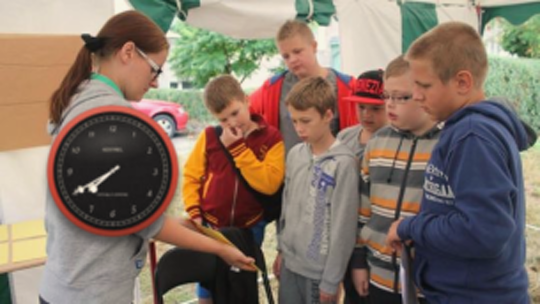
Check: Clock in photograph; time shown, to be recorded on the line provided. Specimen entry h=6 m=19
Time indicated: h=7 m=40
